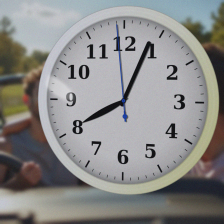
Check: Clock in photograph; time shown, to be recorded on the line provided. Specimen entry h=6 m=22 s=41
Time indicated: h=8 m=3 s=59
